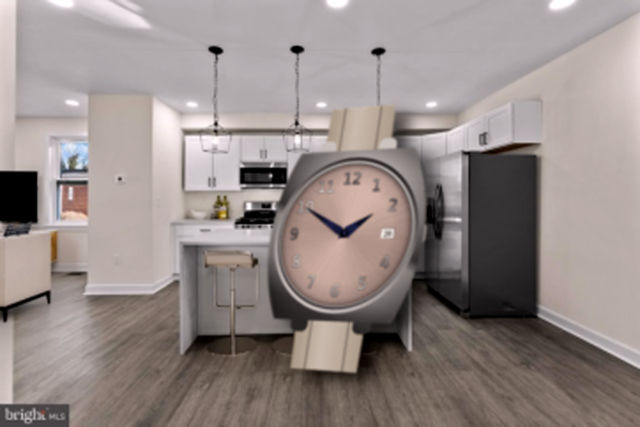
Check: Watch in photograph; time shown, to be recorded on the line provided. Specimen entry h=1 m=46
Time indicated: h=1 m=50
